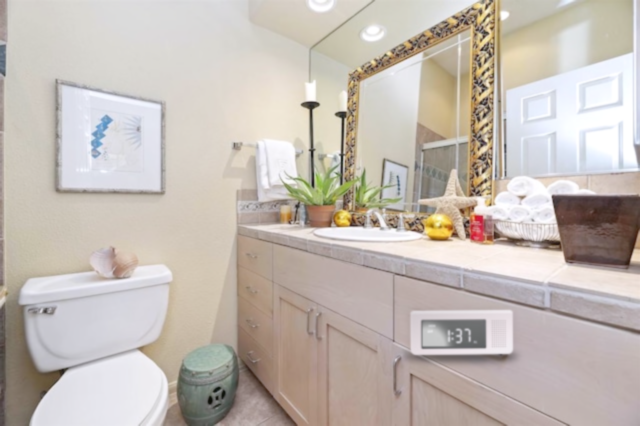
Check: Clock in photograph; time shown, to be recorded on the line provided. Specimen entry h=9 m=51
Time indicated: h=1 m=37
